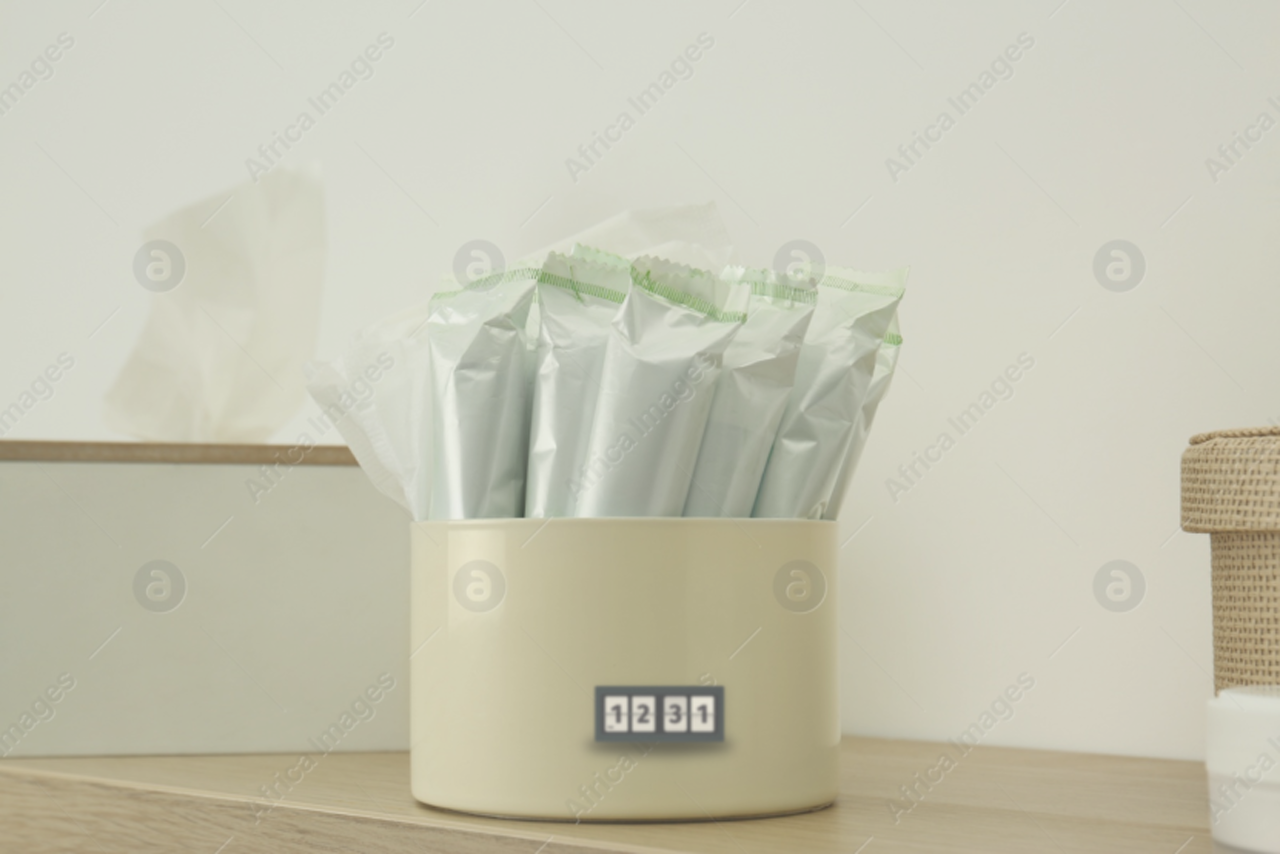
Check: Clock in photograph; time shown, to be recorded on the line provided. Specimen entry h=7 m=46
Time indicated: h=12 m=31
